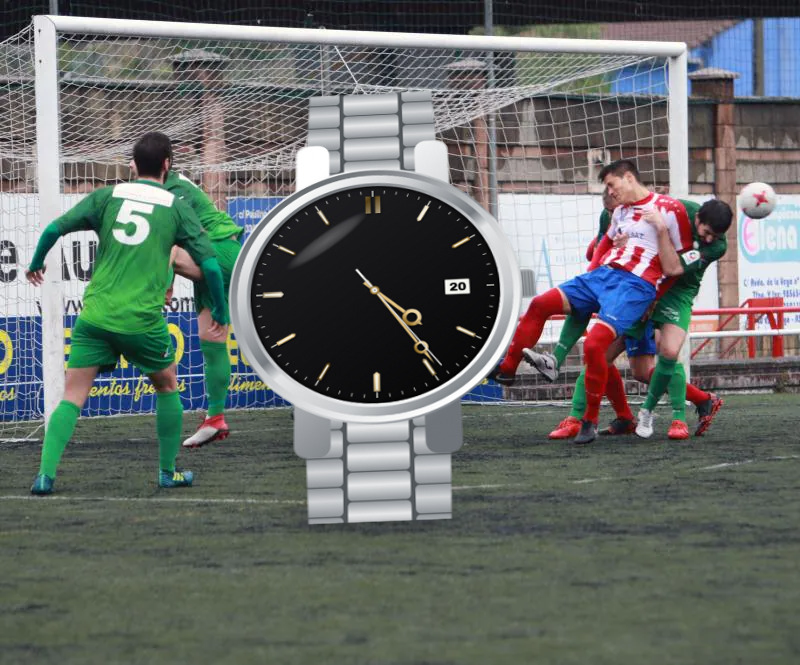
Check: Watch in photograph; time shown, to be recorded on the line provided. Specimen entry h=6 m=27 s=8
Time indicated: h=4 m=24 s=24
